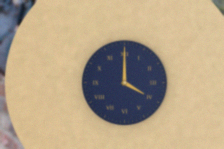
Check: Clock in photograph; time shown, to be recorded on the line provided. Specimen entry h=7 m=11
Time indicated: h=4 m=0
